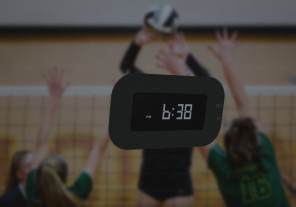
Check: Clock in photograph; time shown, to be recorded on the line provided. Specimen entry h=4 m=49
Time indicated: h=6 m=38
